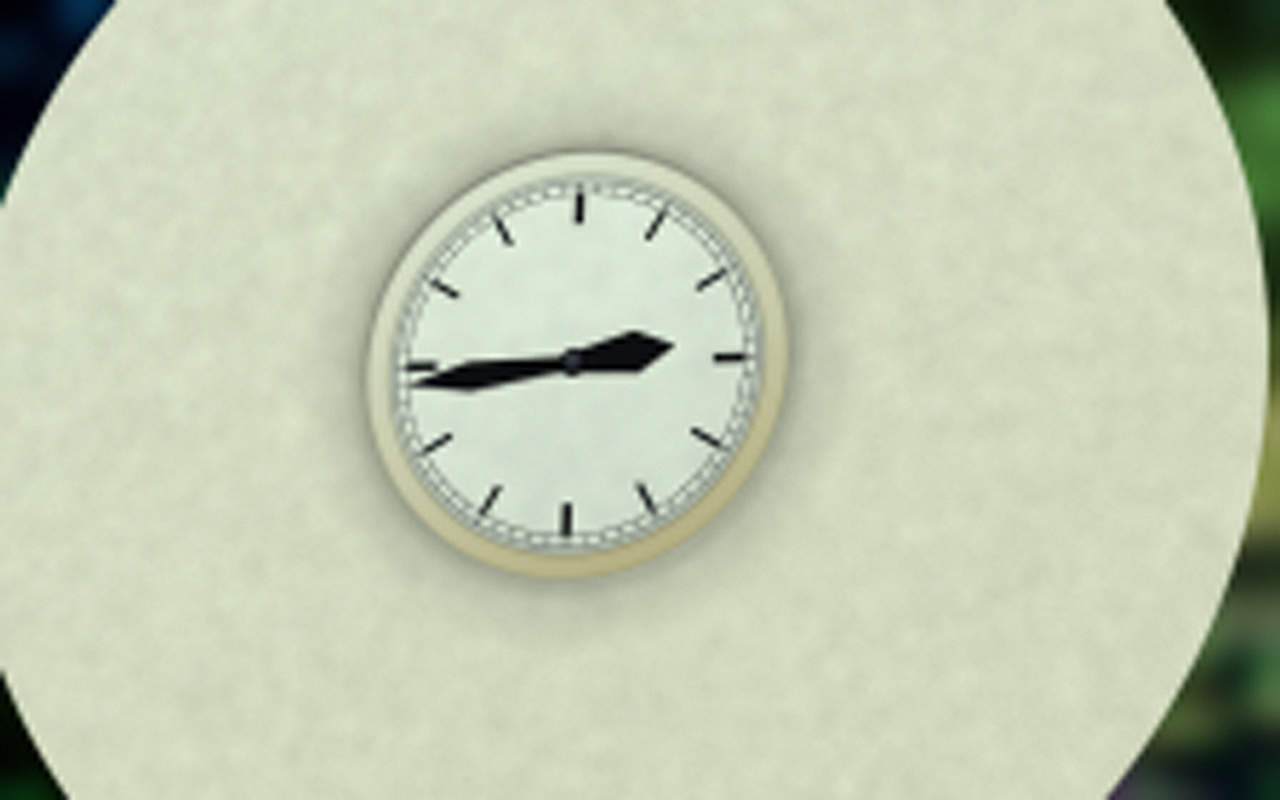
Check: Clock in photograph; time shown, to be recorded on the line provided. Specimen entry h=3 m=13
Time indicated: h=2 m=44
